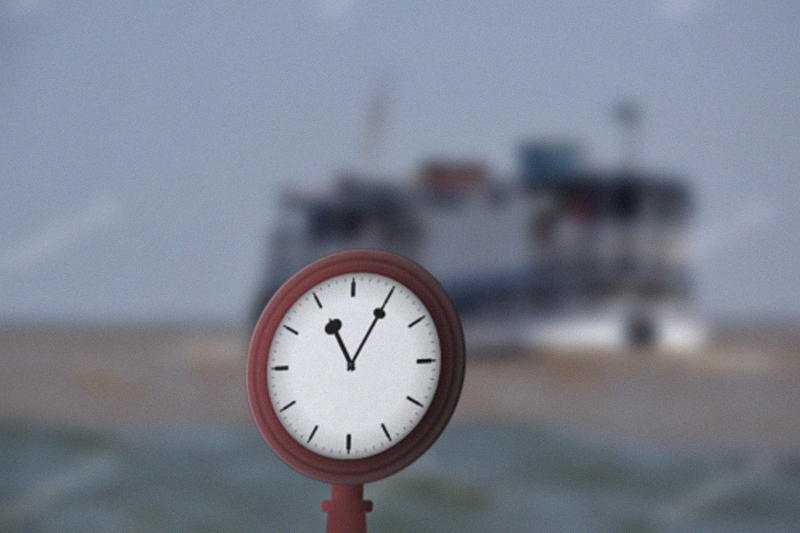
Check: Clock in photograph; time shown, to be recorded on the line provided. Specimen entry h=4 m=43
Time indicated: h=11 m=5
